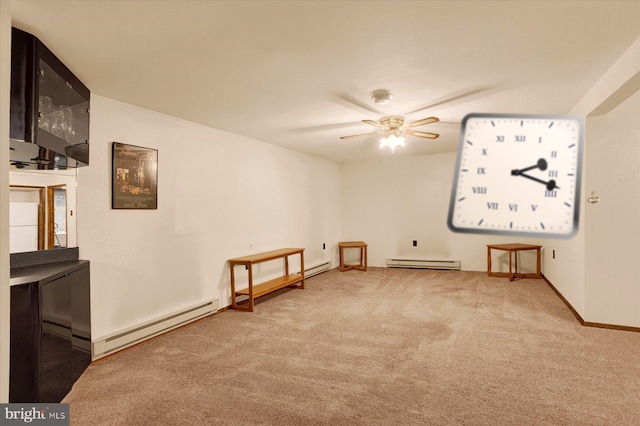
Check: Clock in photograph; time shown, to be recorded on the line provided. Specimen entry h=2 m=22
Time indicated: h=2 m=18
